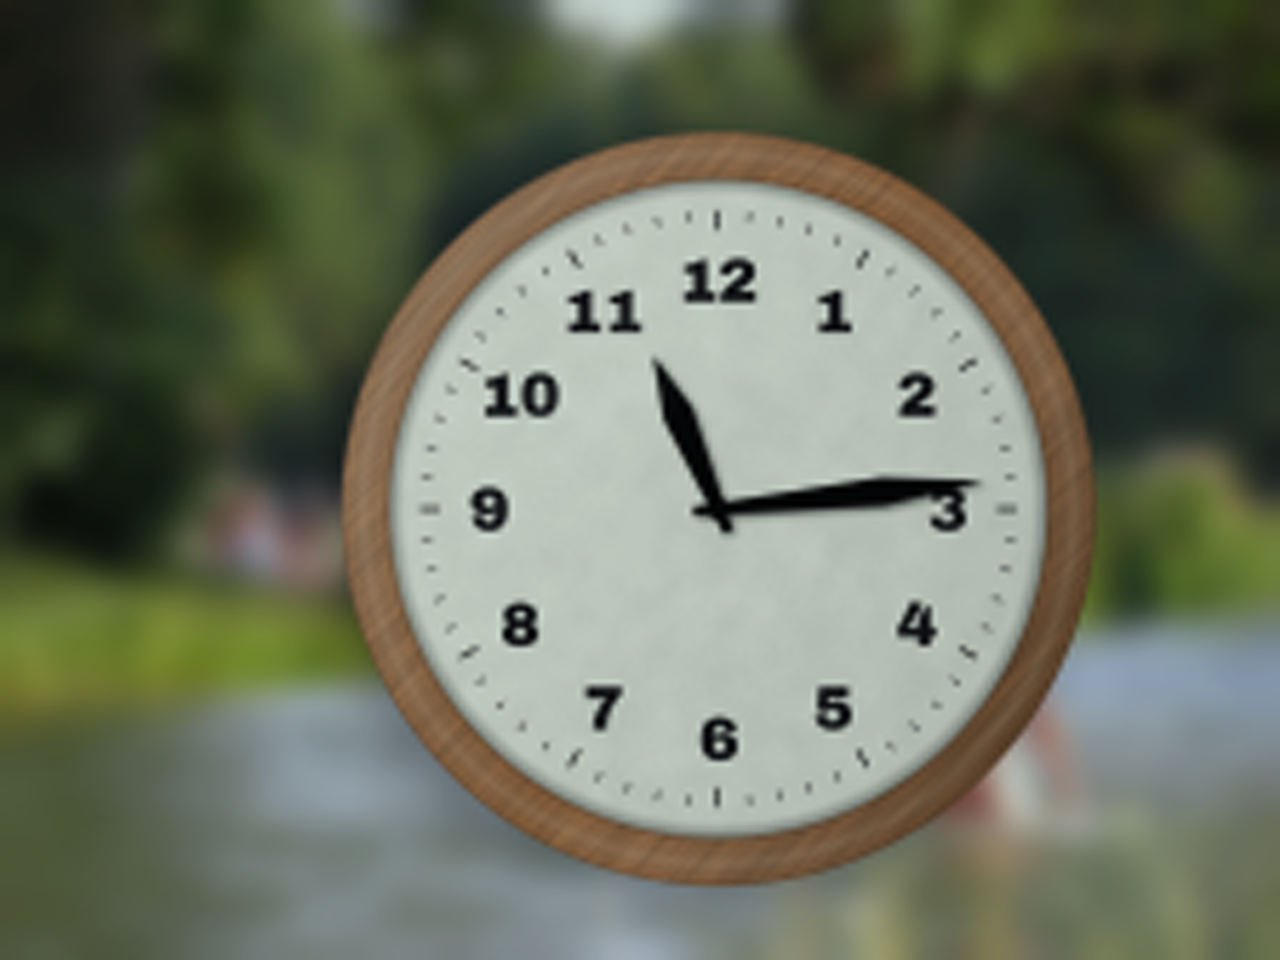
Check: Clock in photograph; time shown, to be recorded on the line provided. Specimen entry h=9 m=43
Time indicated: h=11 m=14
